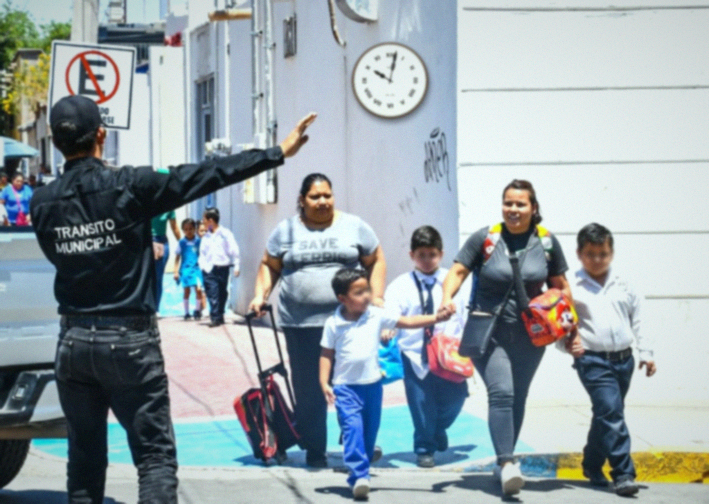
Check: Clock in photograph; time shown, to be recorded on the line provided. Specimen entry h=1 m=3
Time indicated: h=10 m=2
